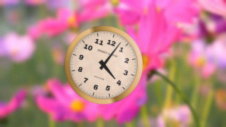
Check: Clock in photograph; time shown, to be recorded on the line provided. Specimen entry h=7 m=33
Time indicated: h=4 m=3
